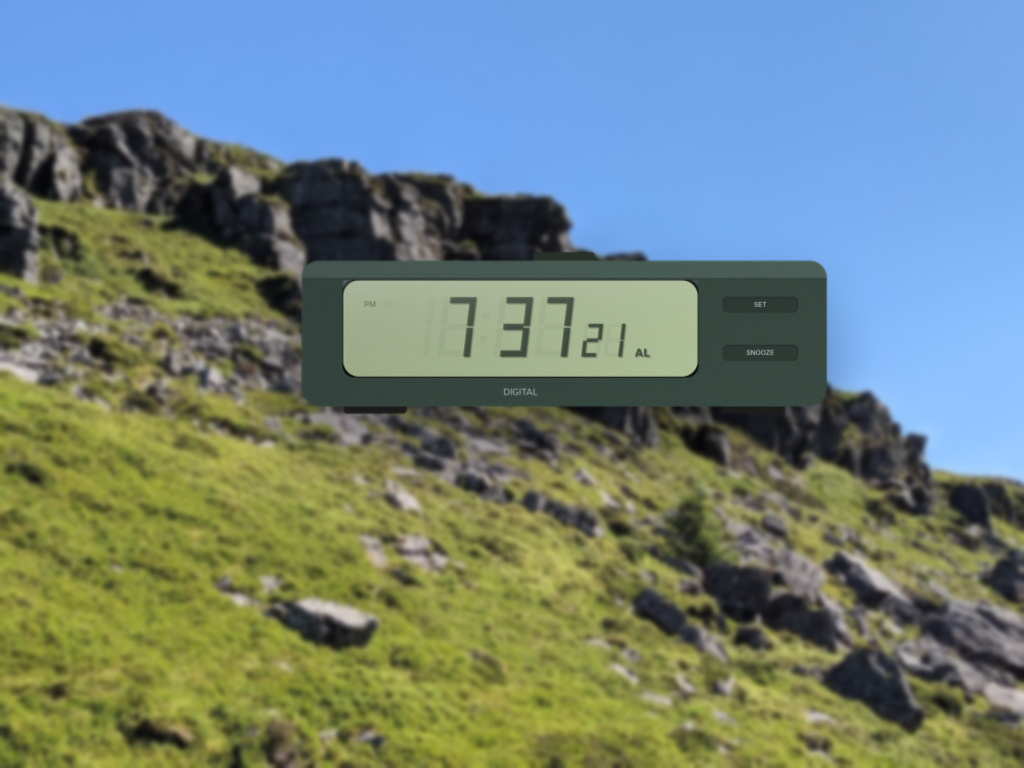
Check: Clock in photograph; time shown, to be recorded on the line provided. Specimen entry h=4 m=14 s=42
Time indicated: h=7 m=37 s=21
